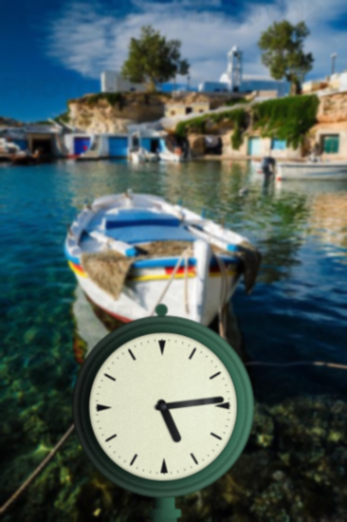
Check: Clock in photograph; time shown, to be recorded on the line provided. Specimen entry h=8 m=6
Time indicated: h=5 m=14
